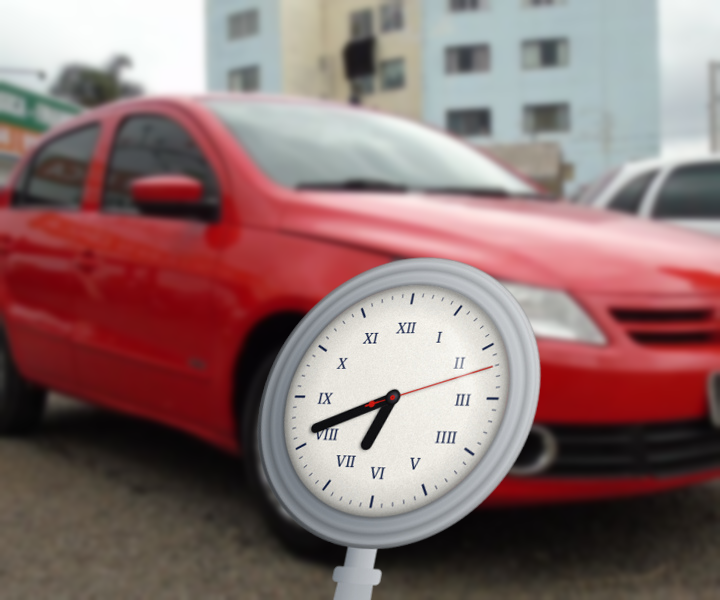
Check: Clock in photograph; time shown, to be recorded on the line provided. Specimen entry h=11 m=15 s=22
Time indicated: h=6 m=41 s=12
